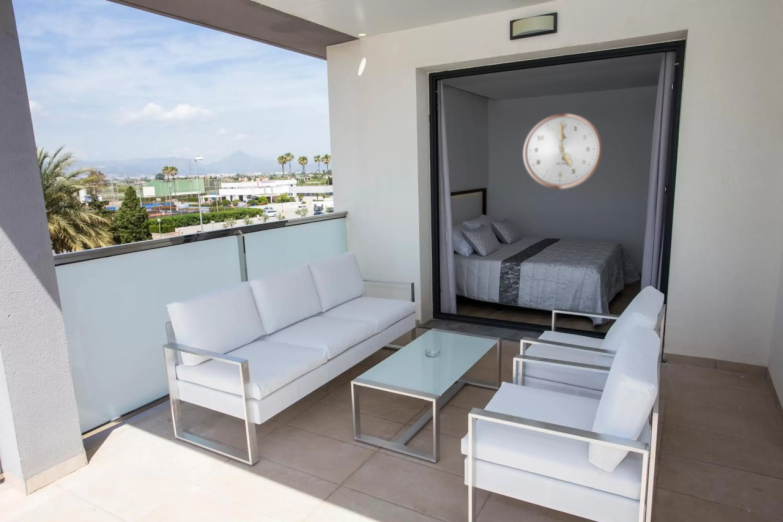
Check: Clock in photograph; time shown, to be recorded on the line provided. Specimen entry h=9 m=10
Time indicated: h=4 m=59
